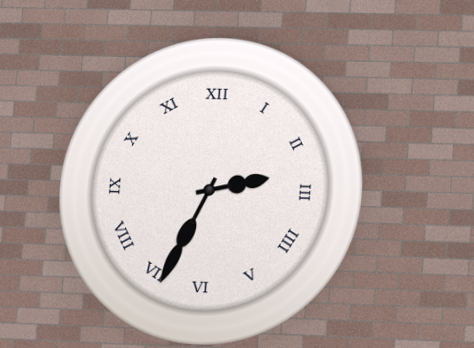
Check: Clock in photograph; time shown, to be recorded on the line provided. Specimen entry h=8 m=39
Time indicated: h=2 m=34
